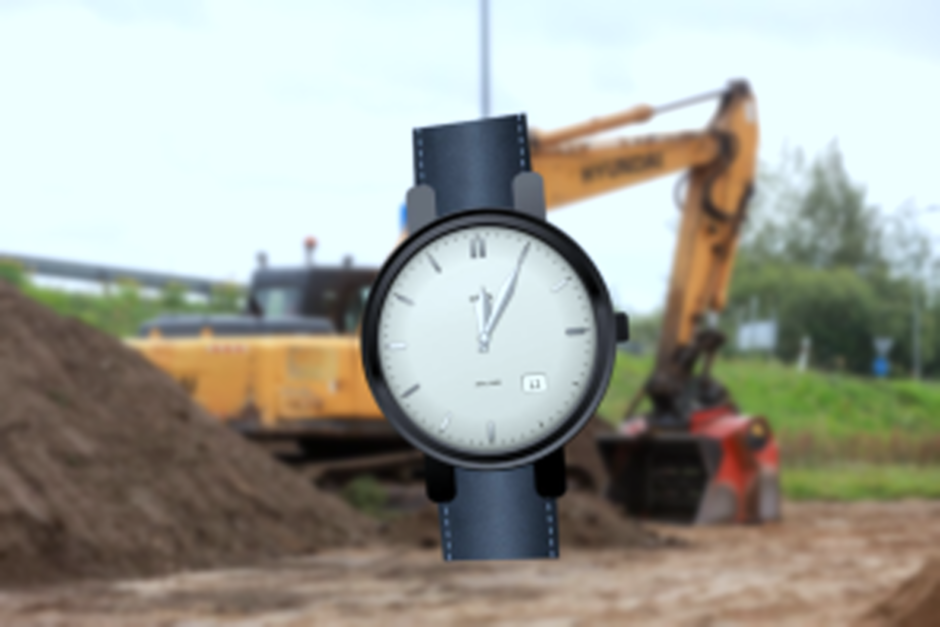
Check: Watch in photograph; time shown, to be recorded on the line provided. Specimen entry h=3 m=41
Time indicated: h=12 m=5
